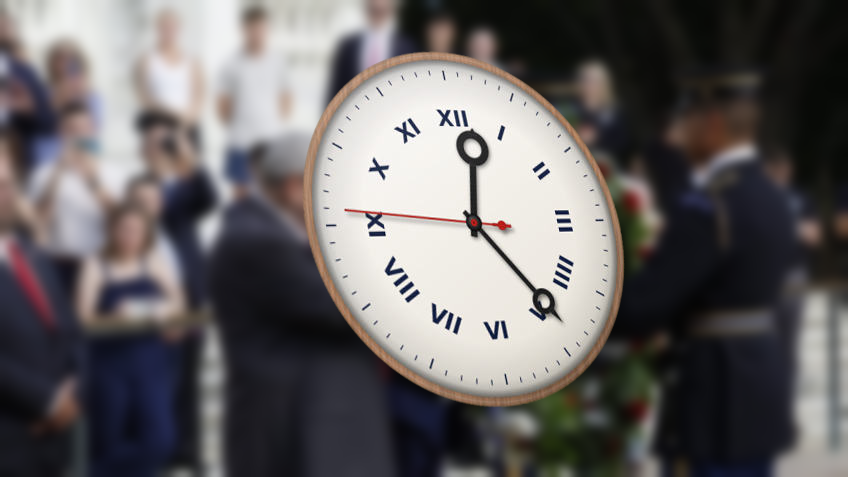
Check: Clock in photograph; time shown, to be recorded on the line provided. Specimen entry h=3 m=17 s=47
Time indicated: h=12 m=23 s=46
